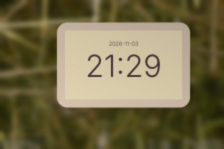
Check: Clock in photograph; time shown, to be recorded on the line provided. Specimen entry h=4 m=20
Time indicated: h=21 m=29
